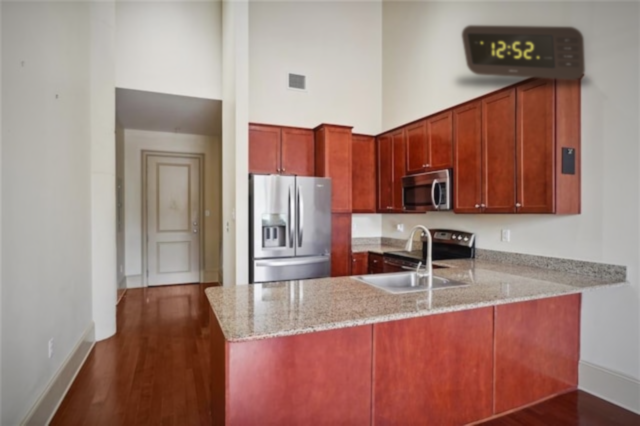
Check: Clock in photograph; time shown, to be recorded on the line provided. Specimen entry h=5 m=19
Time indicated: h=12 m=52
